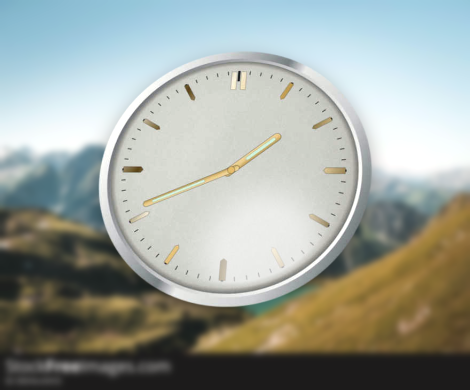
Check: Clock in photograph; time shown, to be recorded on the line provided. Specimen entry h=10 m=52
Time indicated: h=1 m=41
